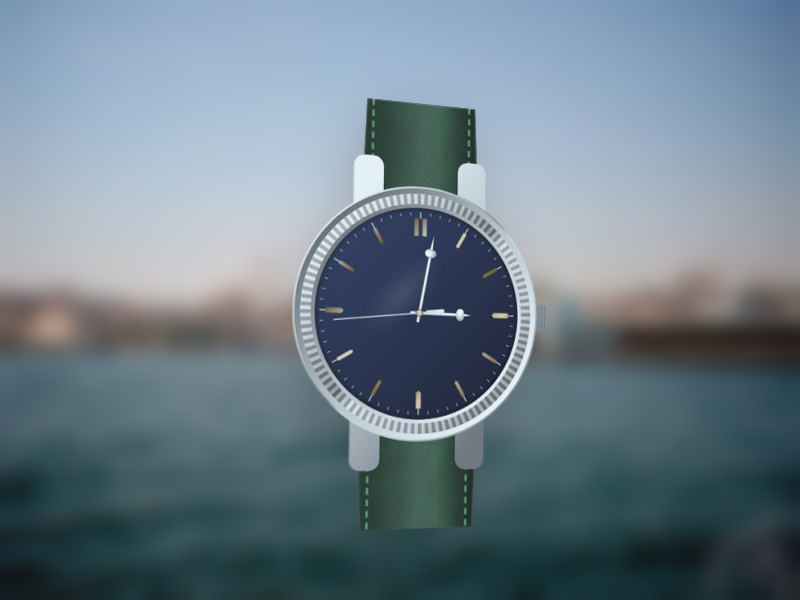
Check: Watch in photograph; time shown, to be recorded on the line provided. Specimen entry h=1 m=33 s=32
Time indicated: h=3 m=1 s=44
